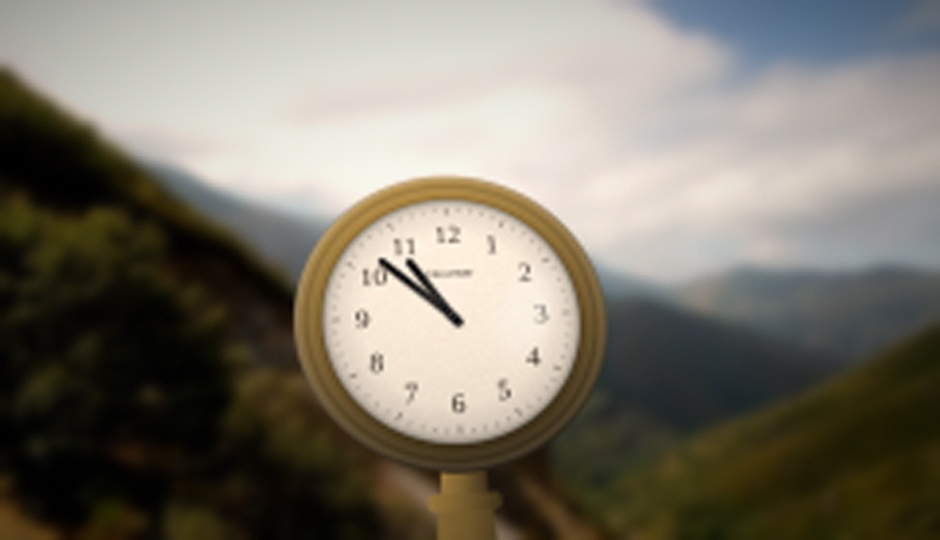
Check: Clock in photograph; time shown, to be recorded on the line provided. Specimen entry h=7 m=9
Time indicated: h=10 m=52
